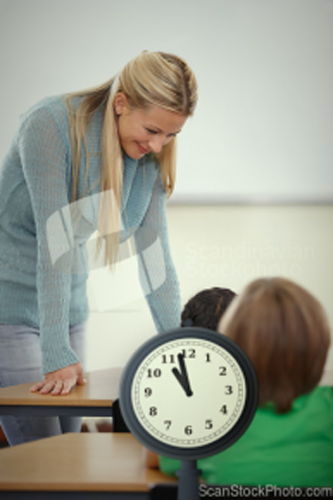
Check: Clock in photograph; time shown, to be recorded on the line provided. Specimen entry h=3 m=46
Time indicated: h=10 m=58
